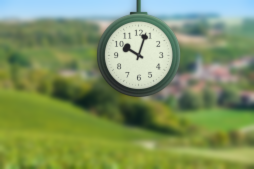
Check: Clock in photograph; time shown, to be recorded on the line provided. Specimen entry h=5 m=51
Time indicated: h=10 m=3
